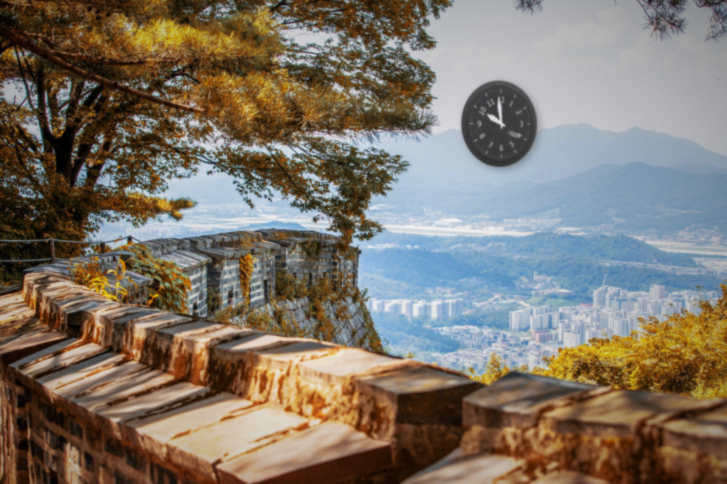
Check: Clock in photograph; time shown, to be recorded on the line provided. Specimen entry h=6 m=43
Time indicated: h=9 m=59
